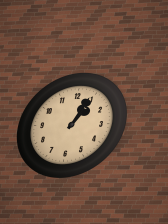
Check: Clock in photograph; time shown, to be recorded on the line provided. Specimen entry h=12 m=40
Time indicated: h=1 m=4
